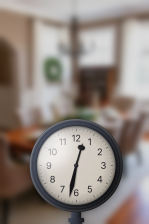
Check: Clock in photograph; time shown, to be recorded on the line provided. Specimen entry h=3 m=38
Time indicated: h=12 m=32
